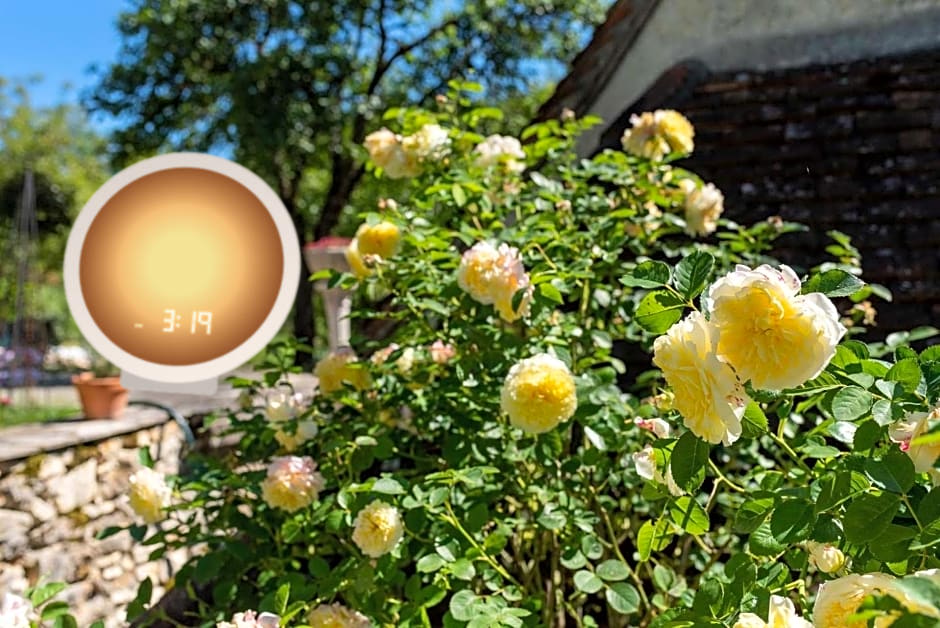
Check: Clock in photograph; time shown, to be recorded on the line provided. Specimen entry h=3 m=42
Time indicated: h=3 m=19
